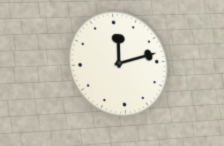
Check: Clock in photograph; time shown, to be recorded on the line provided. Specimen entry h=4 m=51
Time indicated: h=12 m=13
